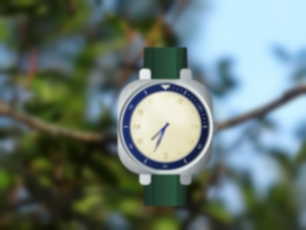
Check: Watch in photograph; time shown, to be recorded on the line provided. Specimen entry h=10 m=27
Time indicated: h=7 m=34
